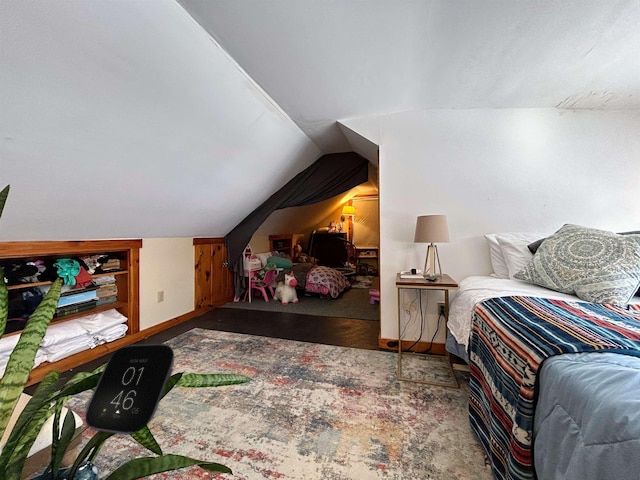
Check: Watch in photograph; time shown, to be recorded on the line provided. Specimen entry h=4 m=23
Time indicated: h=1 m=46
